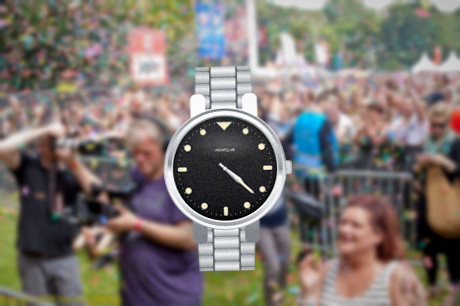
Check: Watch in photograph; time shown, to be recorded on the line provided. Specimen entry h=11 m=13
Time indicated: h=4 m=22
